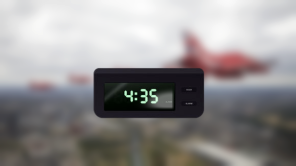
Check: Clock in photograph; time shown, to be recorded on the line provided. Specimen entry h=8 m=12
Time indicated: h=4 m=35
